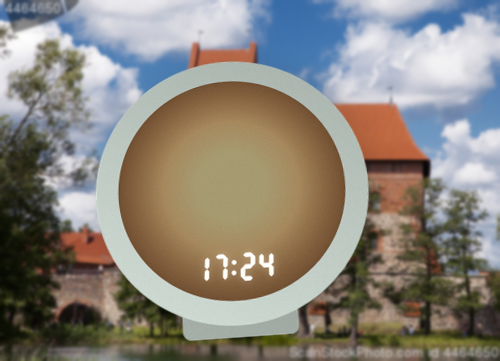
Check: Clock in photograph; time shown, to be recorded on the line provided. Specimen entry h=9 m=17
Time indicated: h=17 m=24
